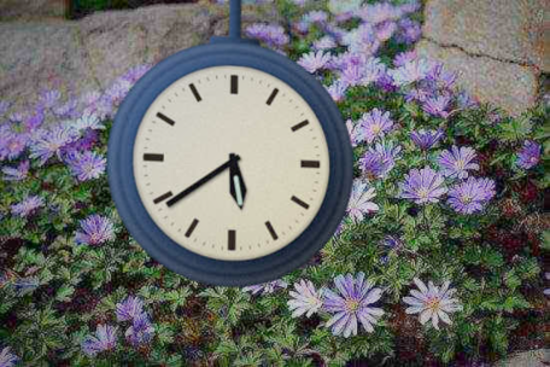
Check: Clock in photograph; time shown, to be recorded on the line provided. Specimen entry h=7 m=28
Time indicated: h=5 m=39
